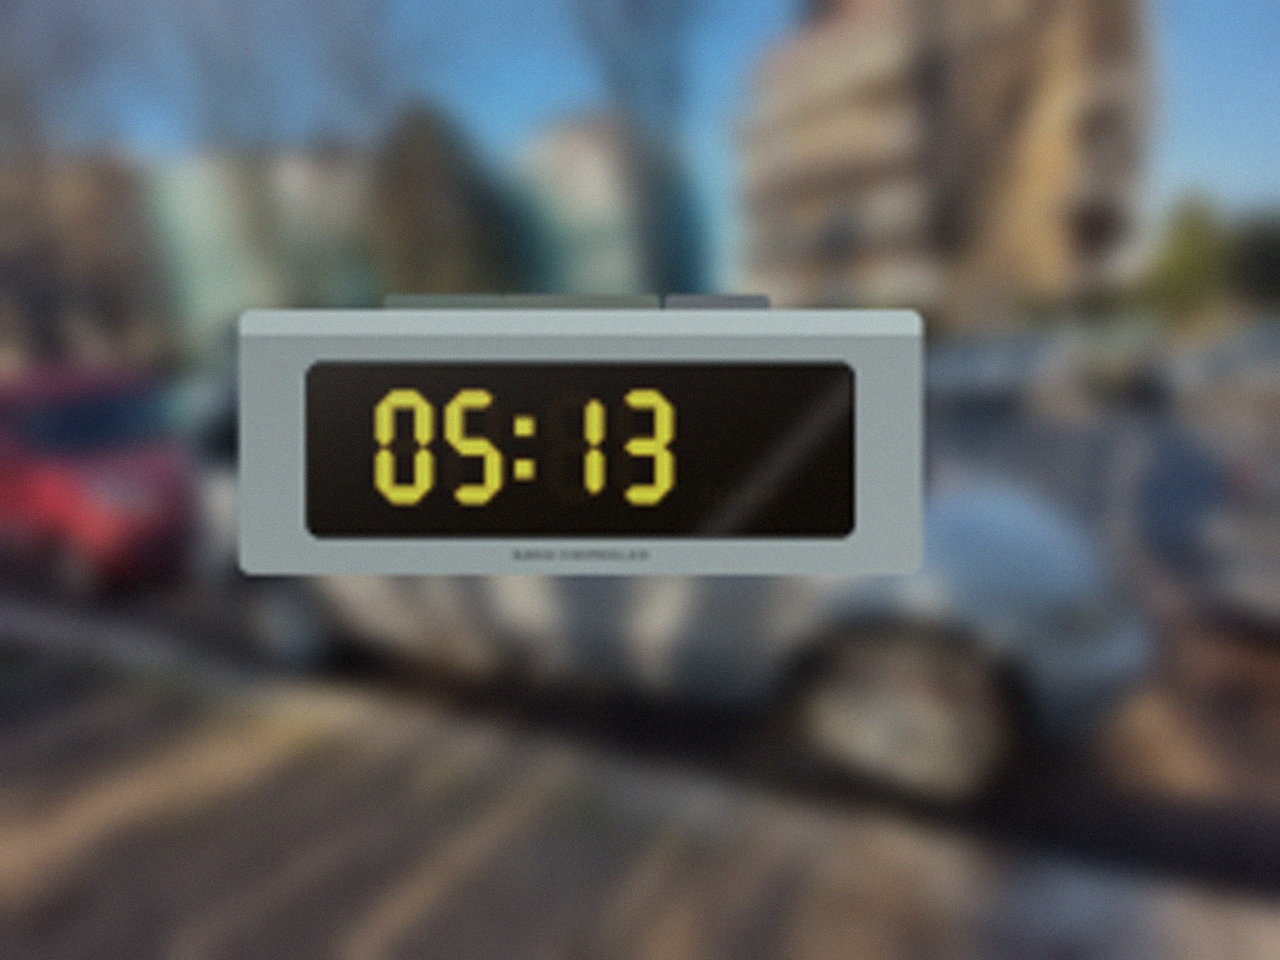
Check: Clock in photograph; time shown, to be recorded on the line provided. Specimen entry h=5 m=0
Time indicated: h=5 m=13
